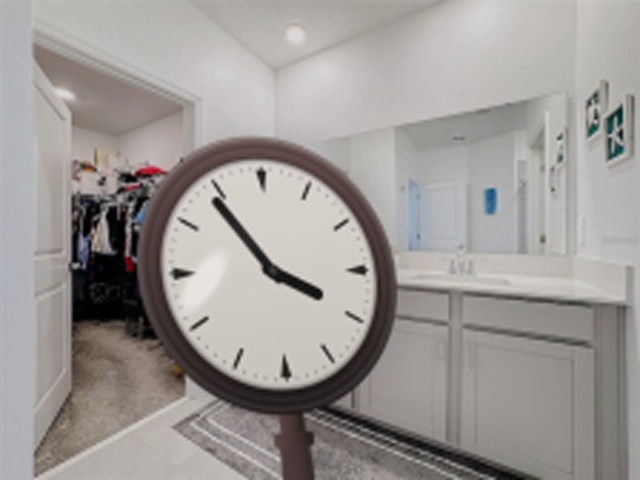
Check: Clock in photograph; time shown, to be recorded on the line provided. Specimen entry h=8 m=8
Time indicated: h=3 m=54
